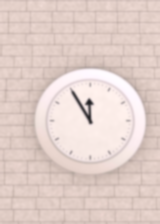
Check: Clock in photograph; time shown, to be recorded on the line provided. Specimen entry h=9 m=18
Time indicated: h=11 m=55
